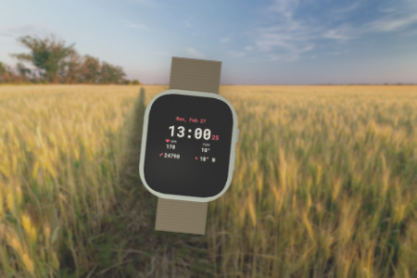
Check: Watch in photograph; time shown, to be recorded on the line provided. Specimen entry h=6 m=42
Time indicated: h=13 m=0
